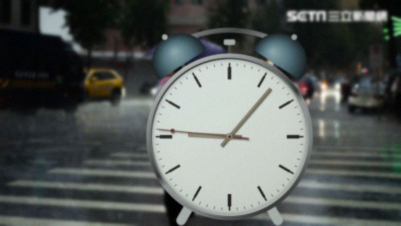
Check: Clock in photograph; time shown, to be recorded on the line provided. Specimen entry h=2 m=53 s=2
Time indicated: h=9 m=6 s=46
